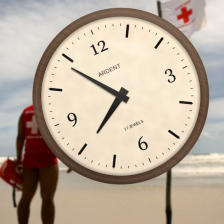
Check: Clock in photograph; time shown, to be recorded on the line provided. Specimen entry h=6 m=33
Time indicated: h=7 m=54
